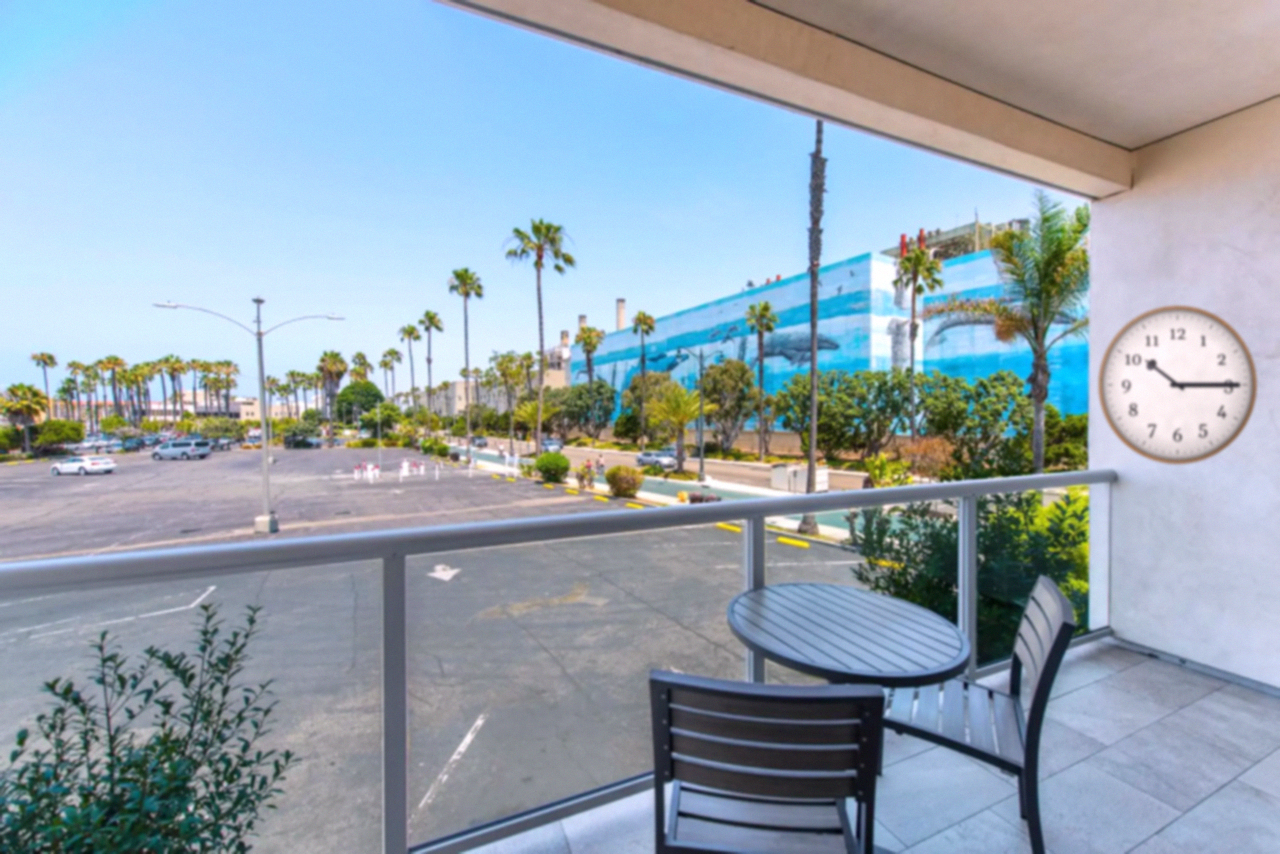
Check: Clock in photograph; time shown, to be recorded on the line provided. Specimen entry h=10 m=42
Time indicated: h=10 m=15
